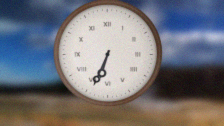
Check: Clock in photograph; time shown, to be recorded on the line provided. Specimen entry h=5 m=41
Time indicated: h=6 m=34
